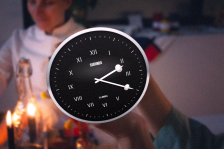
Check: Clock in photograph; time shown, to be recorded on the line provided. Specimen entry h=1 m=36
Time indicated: h=2 m=20
